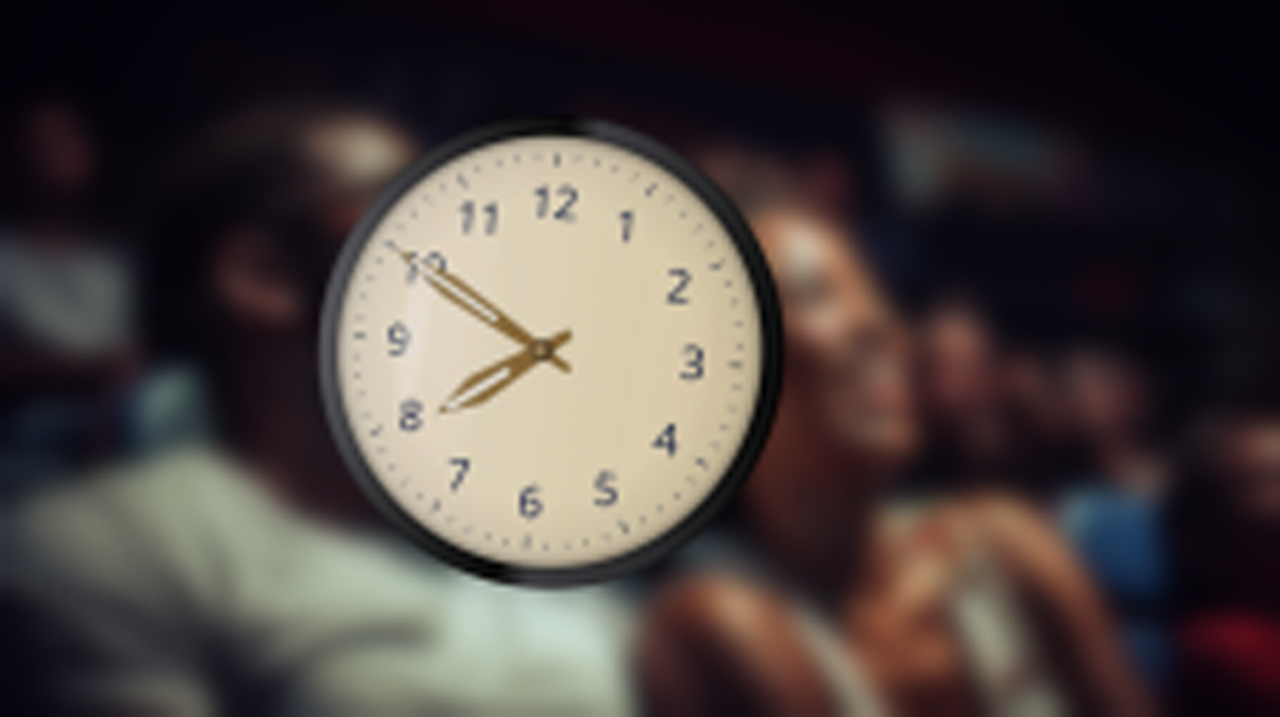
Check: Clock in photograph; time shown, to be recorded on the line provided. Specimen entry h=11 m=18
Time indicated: h=7 m=50
